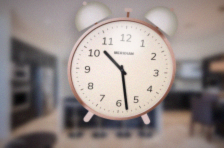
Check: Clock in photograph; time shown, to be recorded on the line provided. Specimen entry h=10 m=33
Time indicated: h=10 m=28
